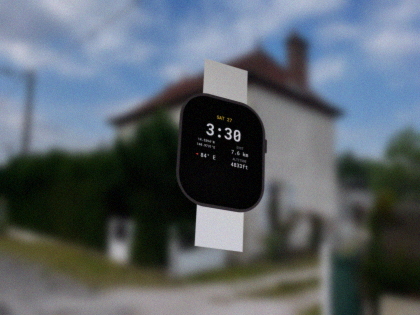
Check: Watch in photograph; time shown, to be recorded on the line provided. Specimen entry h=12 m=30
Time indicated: h=3 m=30
